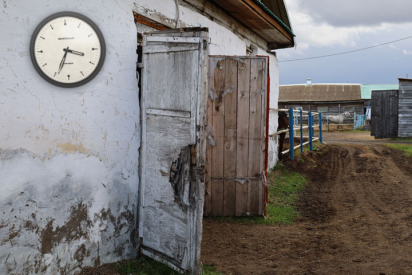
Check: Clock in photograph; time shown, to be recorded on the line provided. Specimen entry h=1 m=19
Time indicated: h=3 m=34
